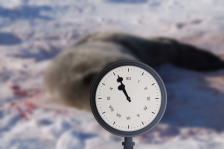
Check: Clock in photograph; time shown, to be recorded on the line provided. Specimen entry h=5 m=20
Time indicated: h=10 m=56
